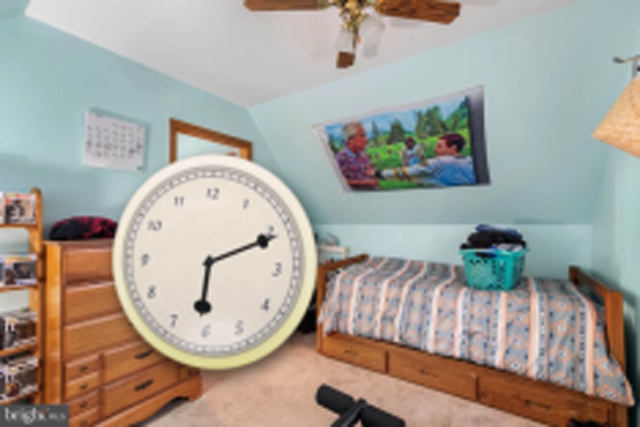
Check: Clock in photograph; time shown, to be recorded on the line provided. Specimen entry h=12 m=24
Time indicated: h=6 m=11
